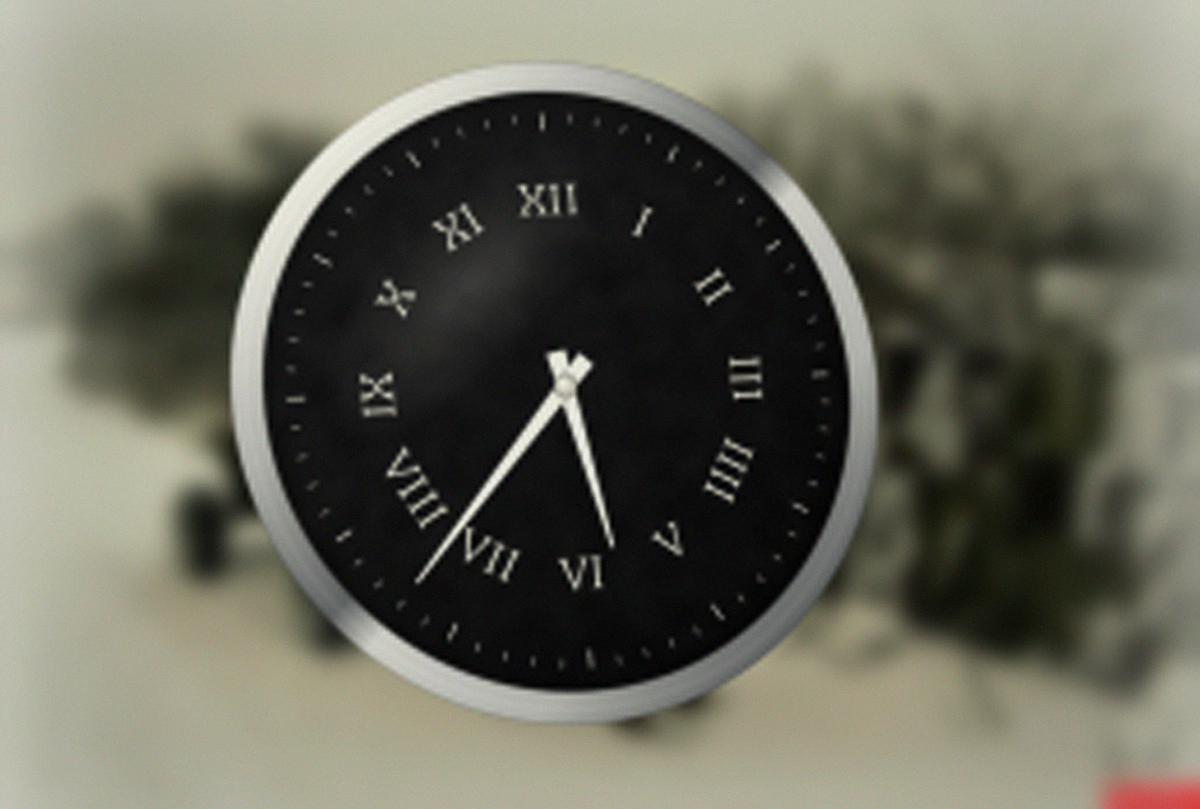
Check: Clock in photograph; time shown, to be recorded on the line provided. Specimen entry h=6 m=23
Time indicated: h=5 m=37
